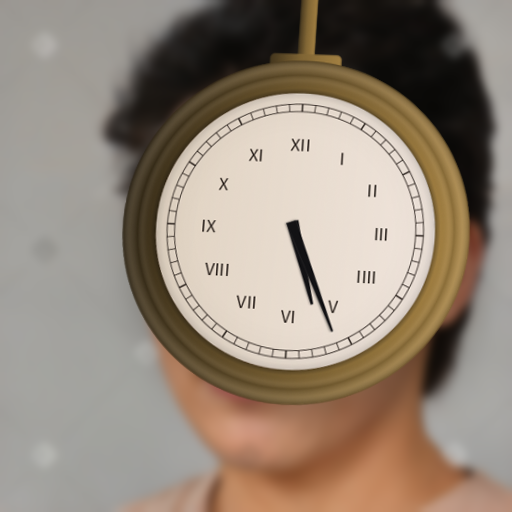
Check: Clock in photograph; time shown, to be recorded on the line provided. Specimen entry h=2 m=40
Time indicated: h=5 m=26
